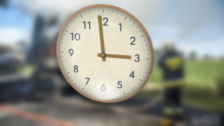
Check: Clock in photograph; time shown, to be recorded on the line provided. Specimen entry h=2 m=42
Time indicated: h=2 m=59
